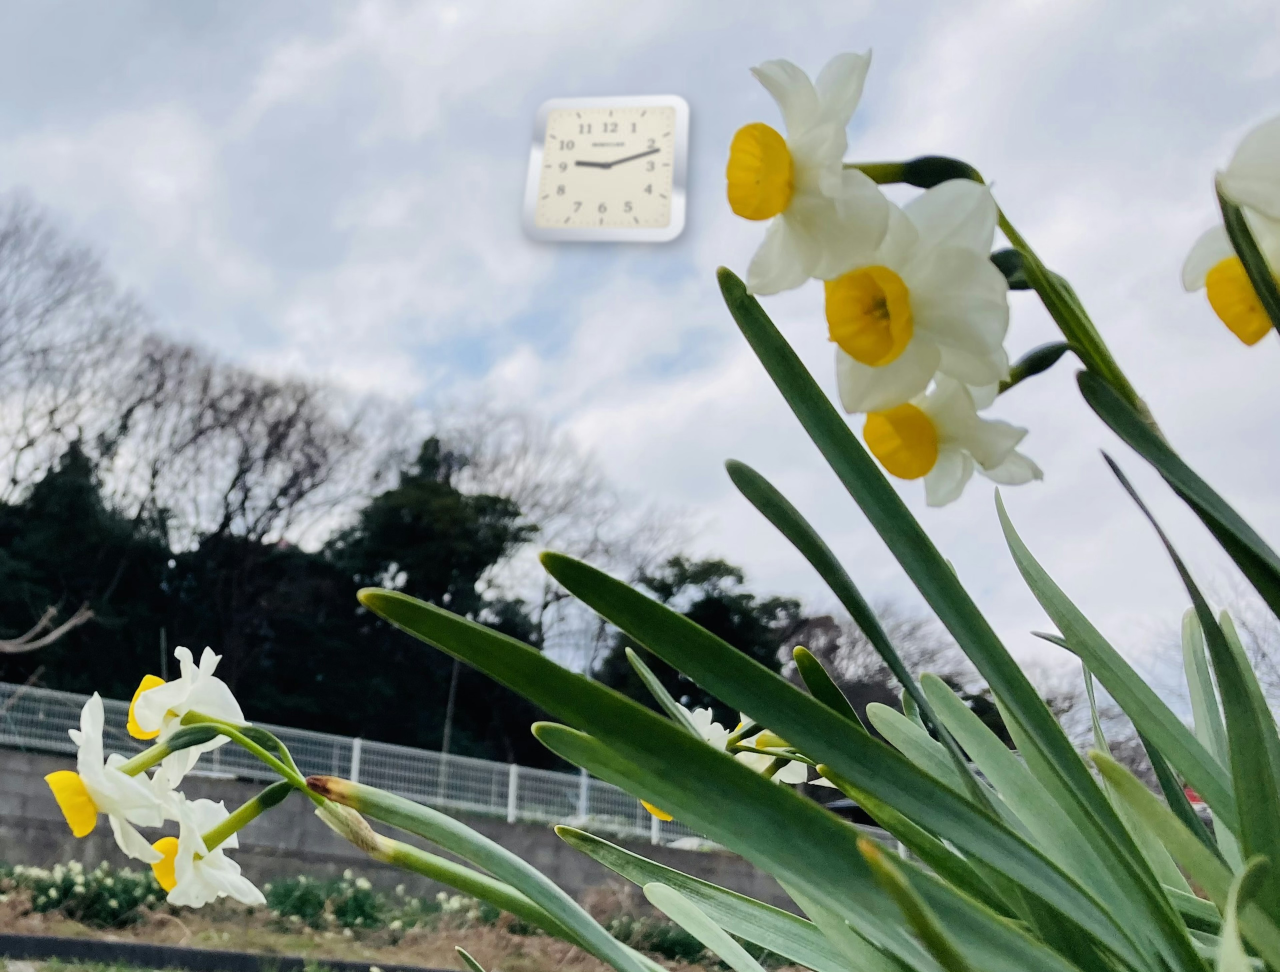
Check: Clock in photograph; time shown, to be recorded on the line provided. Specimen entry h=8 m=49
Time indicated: h=9 m=12
